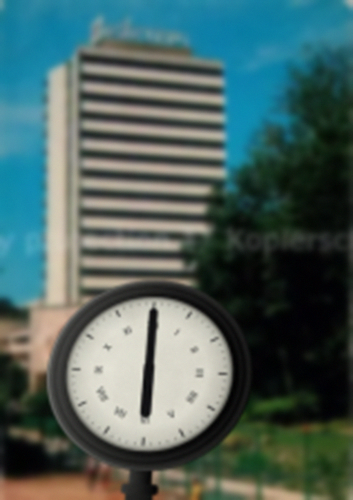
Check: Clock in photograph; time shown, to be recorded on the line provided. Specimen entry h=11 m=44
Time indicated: h=6 m=0
